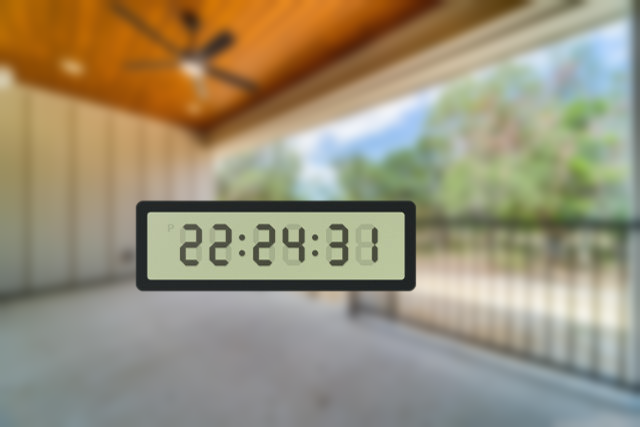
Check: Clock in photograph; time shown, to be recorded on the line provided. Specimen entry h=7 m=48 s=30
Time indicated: h=22 m=24 s=31
